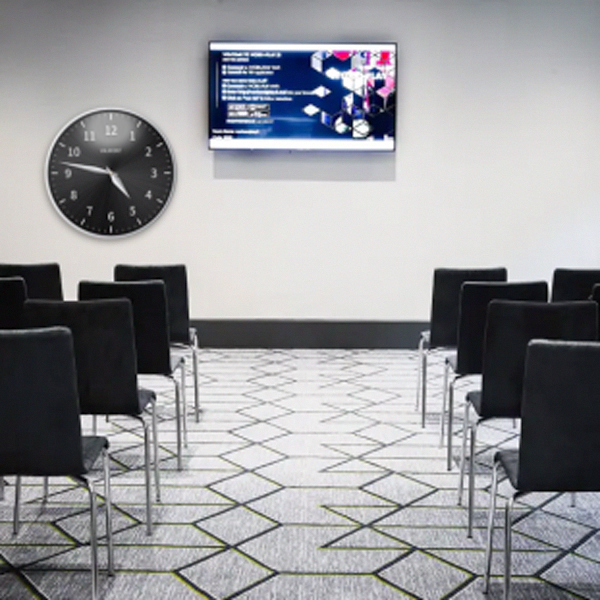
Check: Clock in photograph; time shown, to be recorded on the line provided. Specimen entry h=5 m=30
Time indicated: h=4 m=47
